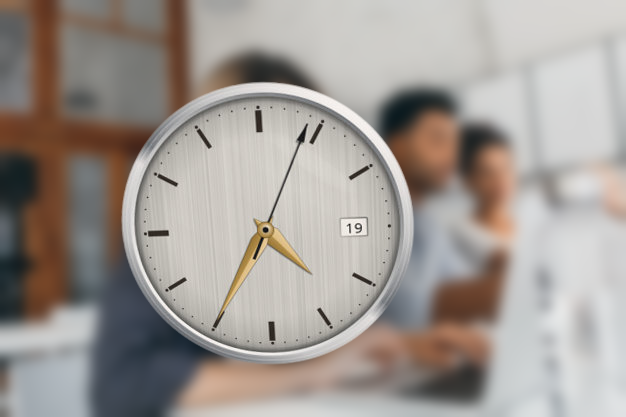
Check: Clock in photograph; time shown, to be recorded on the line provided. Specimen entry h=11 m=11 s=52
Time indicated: h=4 m=35 s=4
